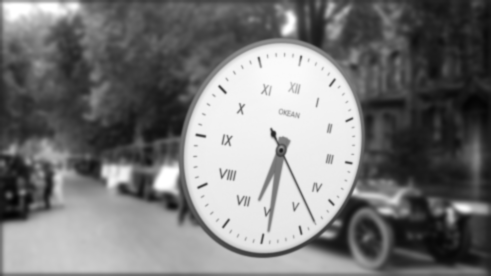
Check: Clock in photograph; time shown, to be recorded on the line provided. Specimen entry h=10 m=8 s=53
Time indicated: h=6 m=29 s=23
